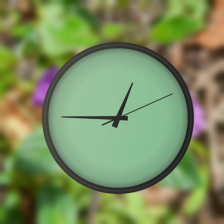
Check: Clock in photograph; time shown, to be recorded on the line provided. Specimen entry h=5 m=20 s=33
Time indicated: h=12 m=45 s=11
